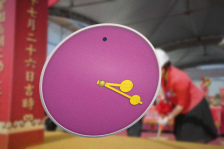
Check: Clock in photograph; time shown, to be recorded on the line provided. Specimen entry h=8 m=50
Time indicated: h=3 m=20
